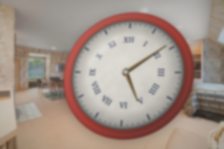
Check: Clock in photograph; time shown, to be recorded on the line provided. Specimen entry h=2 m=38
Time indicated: h=5 m=9
